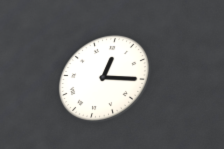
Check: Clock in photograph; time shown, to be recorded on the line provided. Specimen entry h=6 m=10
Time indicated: h=12 m=15
